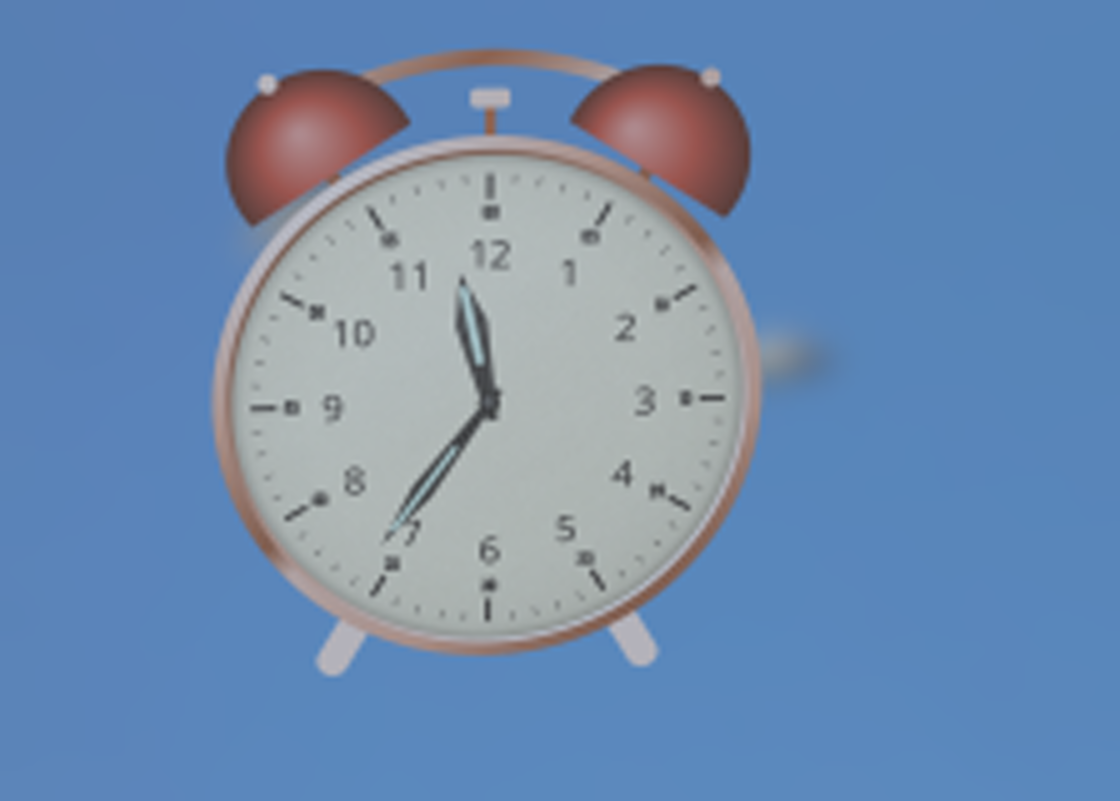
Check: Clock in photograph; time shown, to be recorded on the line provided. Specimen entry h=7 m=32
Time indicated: h=11 m=36
